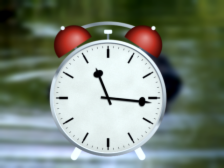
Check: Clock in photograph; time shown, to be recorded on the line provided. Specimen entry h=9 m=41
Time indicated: h=11 m=16
